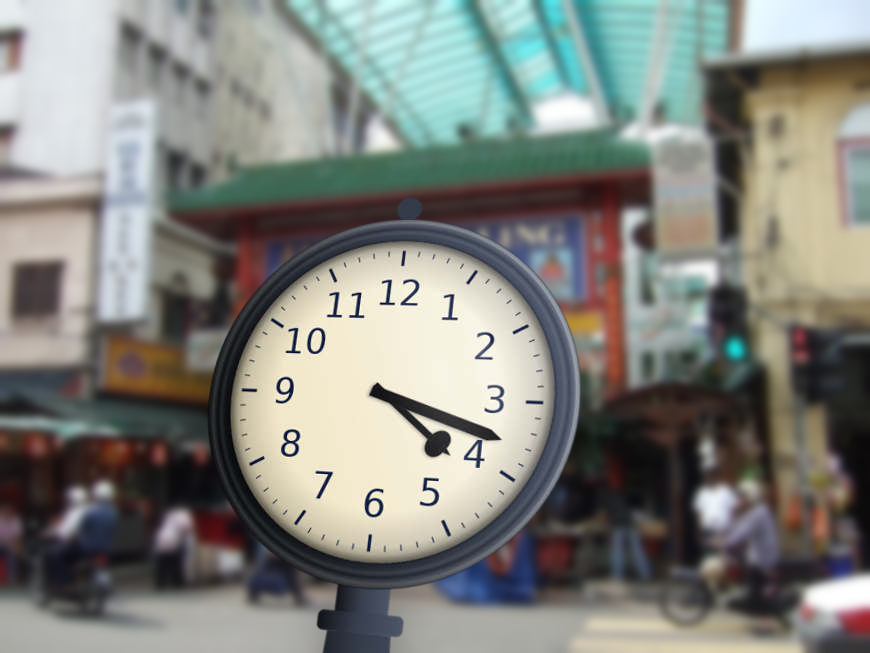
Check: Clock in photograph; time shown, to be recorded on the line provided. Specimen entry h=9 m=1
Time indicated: h=4 m=18
